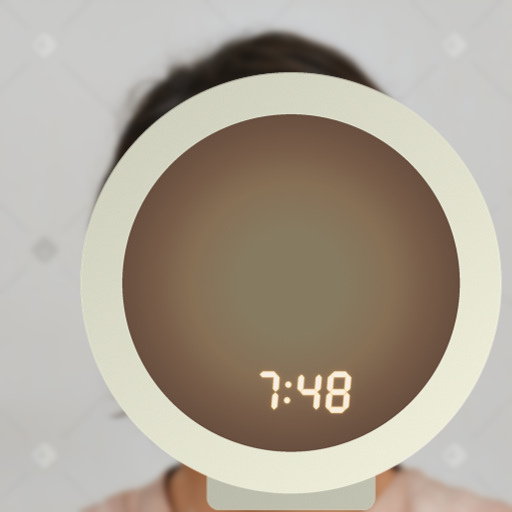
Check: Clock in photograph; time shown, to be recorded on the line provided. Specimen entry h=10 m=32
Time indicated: h=7 m=48
